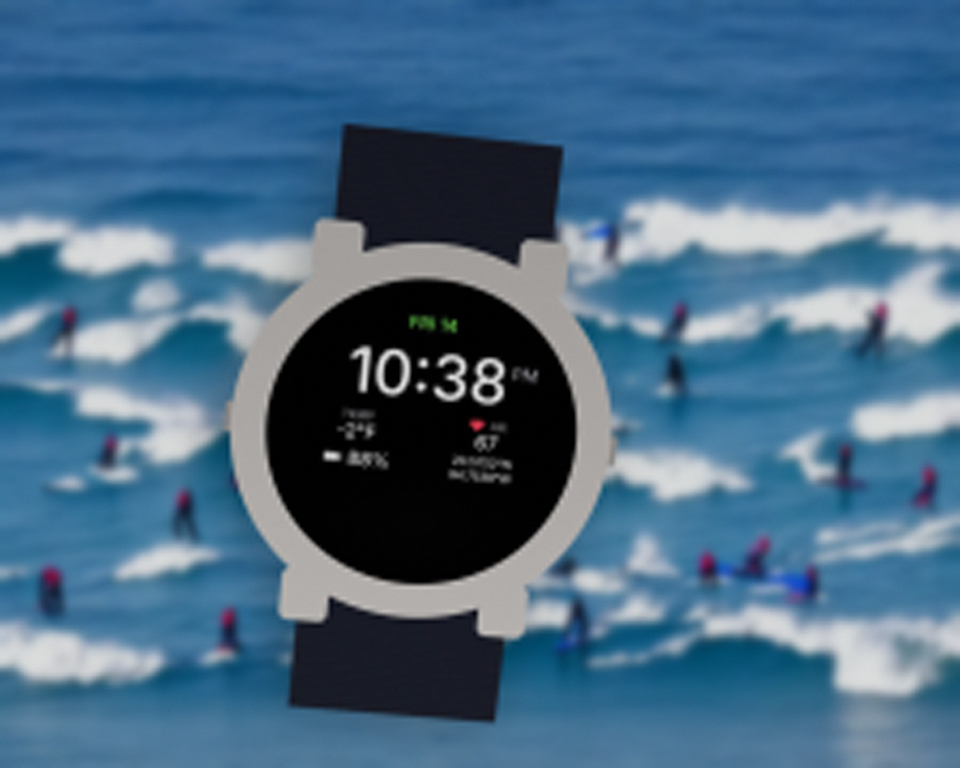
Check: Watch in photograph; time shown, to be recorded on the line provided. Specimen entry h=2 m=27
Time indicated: h=10 m=38
